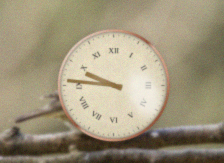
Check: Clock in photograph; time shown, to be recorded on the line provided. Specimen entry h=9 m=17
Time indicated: h=9 m=46
